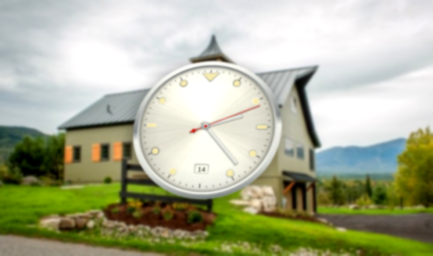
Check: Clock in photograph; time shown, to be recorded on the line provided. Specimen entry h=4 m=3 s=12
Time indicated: h=2 m=23 s=11
